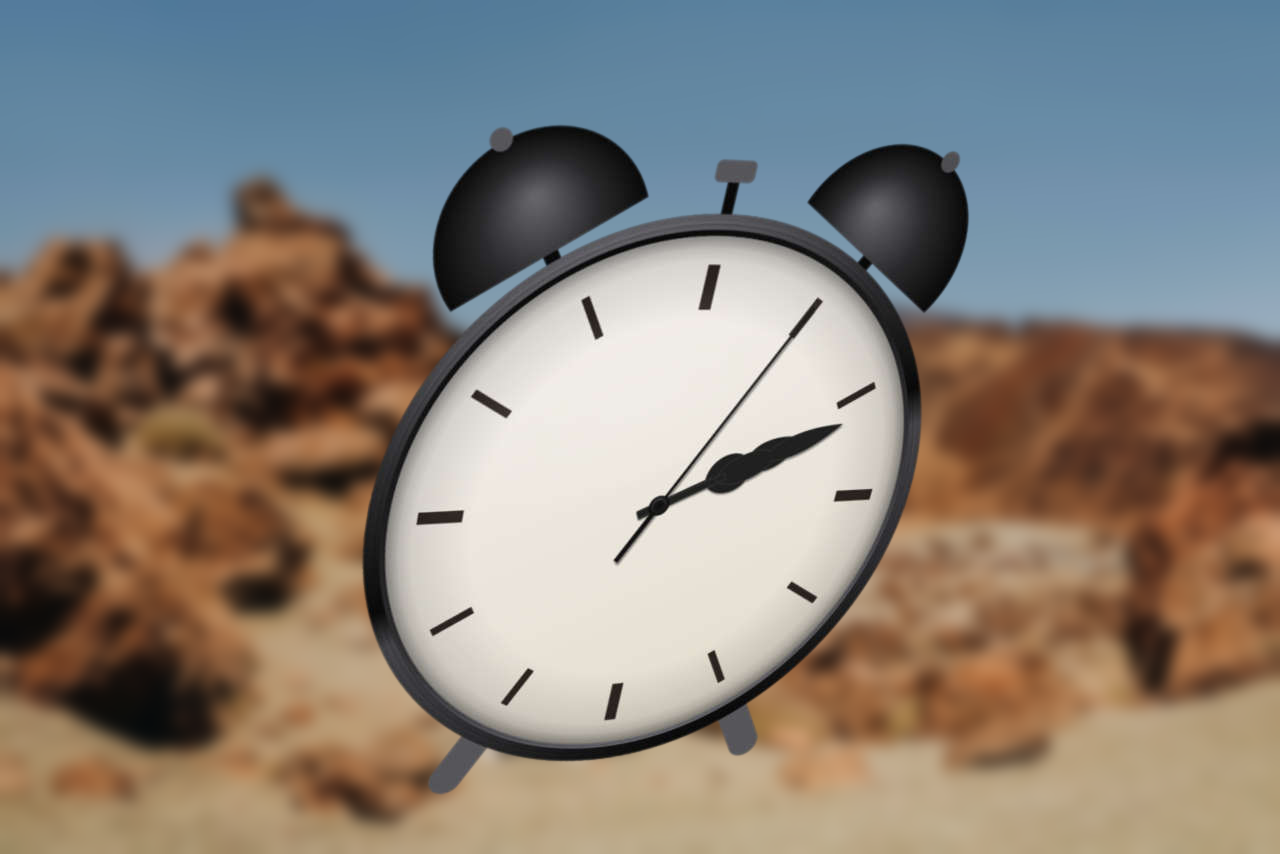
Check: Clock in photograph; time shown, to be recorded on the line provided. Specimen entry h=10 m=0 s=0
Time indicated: h=2 m=11 s=5
